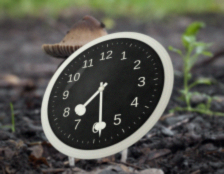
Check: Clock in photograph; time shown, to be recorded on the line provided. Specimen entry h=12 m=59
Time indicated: h=7 m=29
